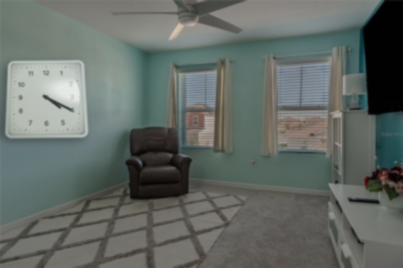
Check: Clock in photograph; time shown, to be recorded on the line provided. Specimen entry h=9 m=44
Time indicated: h=4 m=20
